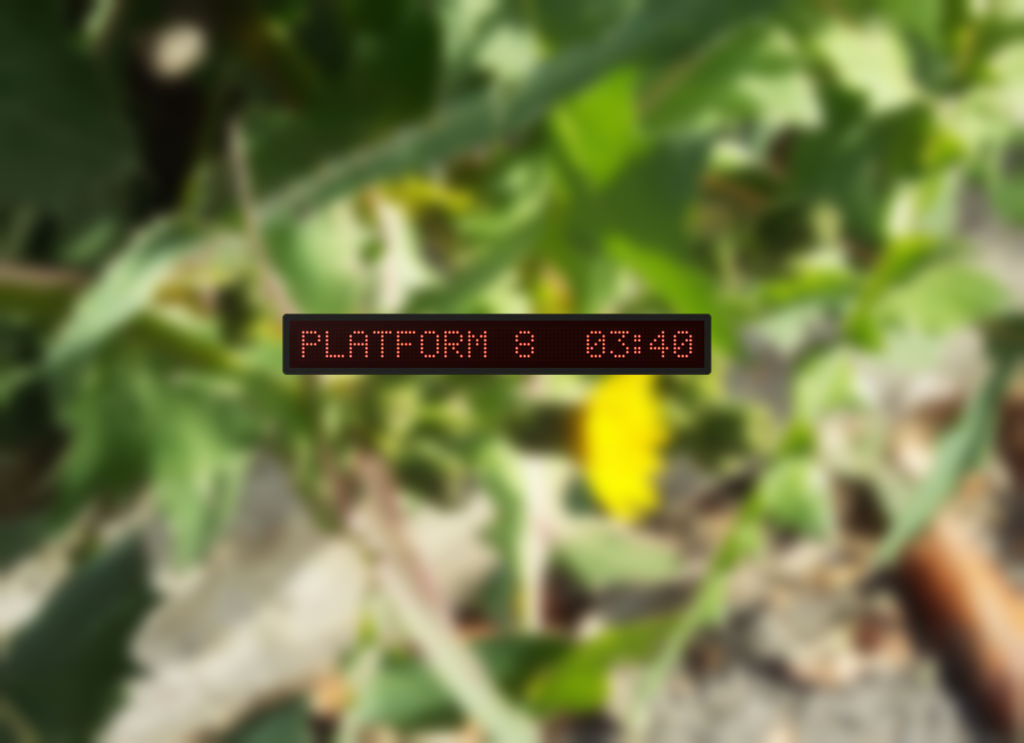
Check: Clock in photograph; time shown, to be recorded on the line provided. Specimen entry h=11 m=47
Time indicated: h=3 m=40
